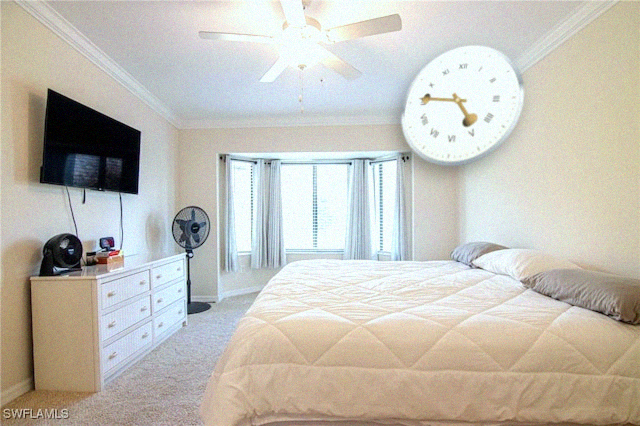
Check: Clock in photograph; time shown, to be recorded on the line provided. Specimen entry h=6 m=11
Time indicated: h=4 m=46
